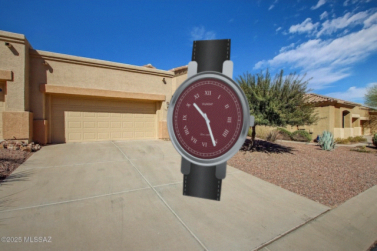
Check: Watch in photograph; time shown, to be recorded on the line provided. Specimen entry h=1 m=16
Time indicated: h=10 m=26
